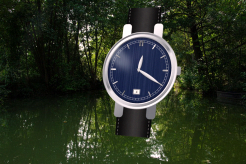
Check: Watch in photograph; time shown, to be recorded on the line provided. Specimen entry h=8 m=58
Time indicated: h=12 m=20
